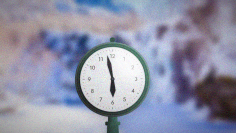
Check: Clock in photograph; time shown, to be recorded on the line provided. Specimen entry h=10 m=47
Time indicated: h=5 m=58
